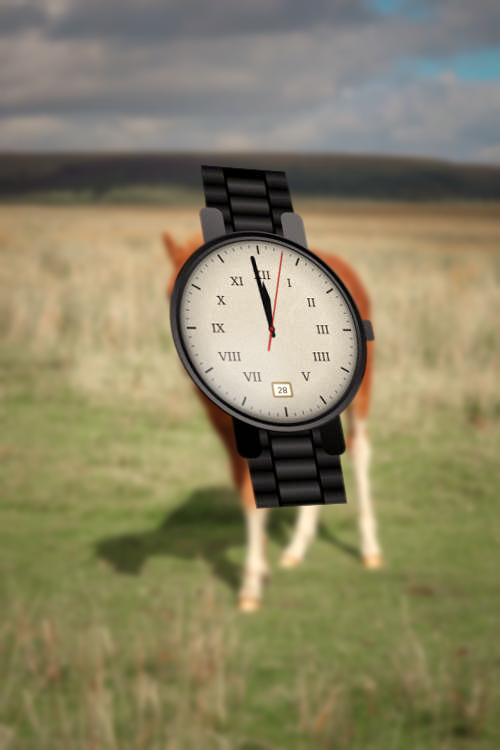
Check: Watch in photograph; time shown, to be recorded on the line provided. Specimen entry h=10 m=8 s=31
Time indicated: h=11 m=59 s=3
